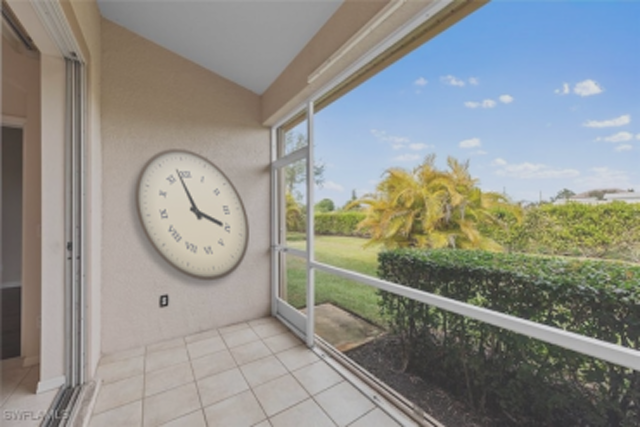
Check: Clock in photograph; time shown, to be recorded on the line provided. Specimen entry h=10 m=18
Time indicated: h=3 m=58
